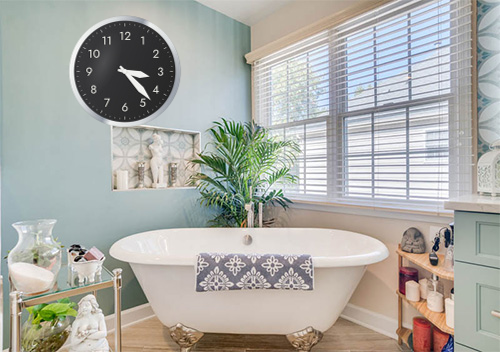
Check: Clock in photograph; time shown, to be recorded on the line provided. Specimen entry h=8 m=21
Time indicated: h=3 m=23
